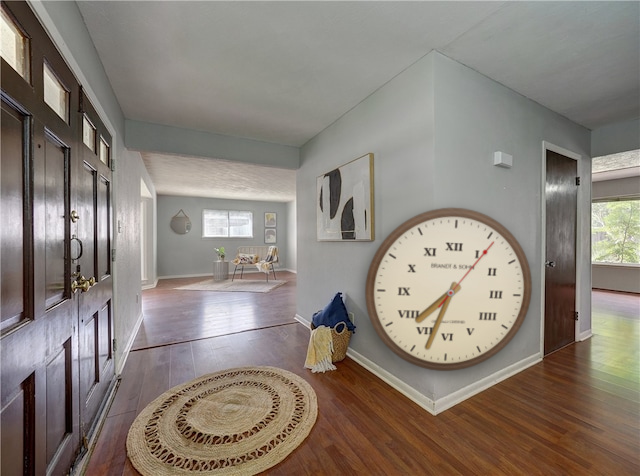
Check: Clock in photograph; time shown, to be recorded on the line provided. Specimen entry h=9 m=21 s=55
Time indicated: h=7 m=33 s=6
